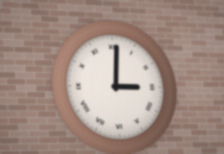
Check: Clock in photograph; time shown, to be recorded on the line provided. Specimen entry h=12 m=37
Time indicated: h=3 m=1
